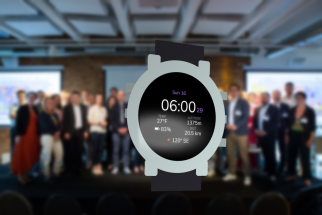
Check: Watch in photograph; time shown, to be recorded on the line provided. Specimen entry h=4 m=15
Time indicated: h=6 m=0
